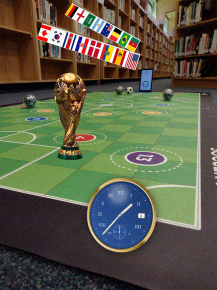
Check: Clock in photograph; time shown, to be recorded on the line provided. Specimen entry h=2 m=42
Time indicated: h=1 m=37
